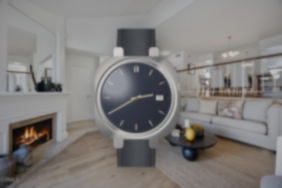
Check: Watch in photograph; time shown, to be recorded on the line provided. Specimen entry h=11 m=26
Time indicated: h=2 m=40
